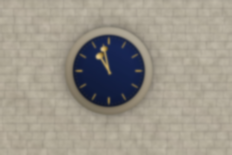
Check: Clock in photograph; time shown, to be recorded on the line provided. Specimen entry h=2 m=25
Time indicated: h=10 m=58
